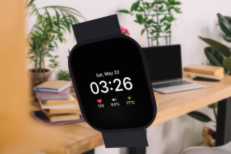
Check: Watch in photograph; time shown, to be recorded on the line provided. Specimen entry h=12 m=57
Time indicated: h=3 m=26
